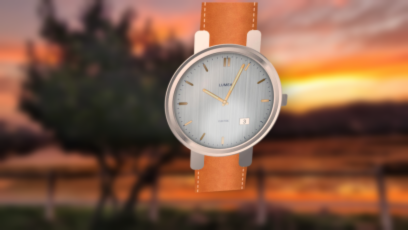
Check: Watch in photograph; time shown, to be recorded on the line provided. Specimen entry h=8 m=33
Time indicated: h=10 m=4
